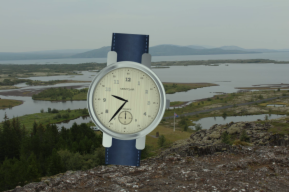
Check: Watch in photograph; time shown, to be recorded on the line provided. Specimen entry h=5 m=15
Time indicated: h=9 m=36
